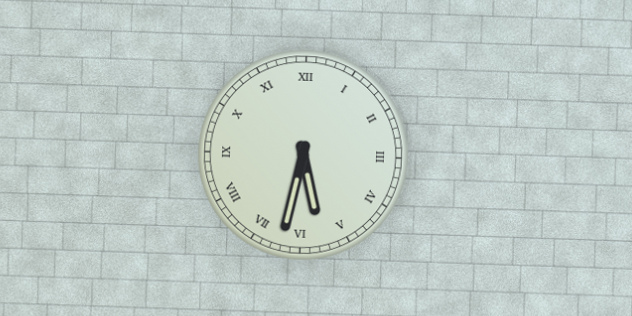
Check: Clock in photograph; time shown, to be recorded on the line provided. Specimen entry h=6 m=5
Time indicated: h=5 m=32
